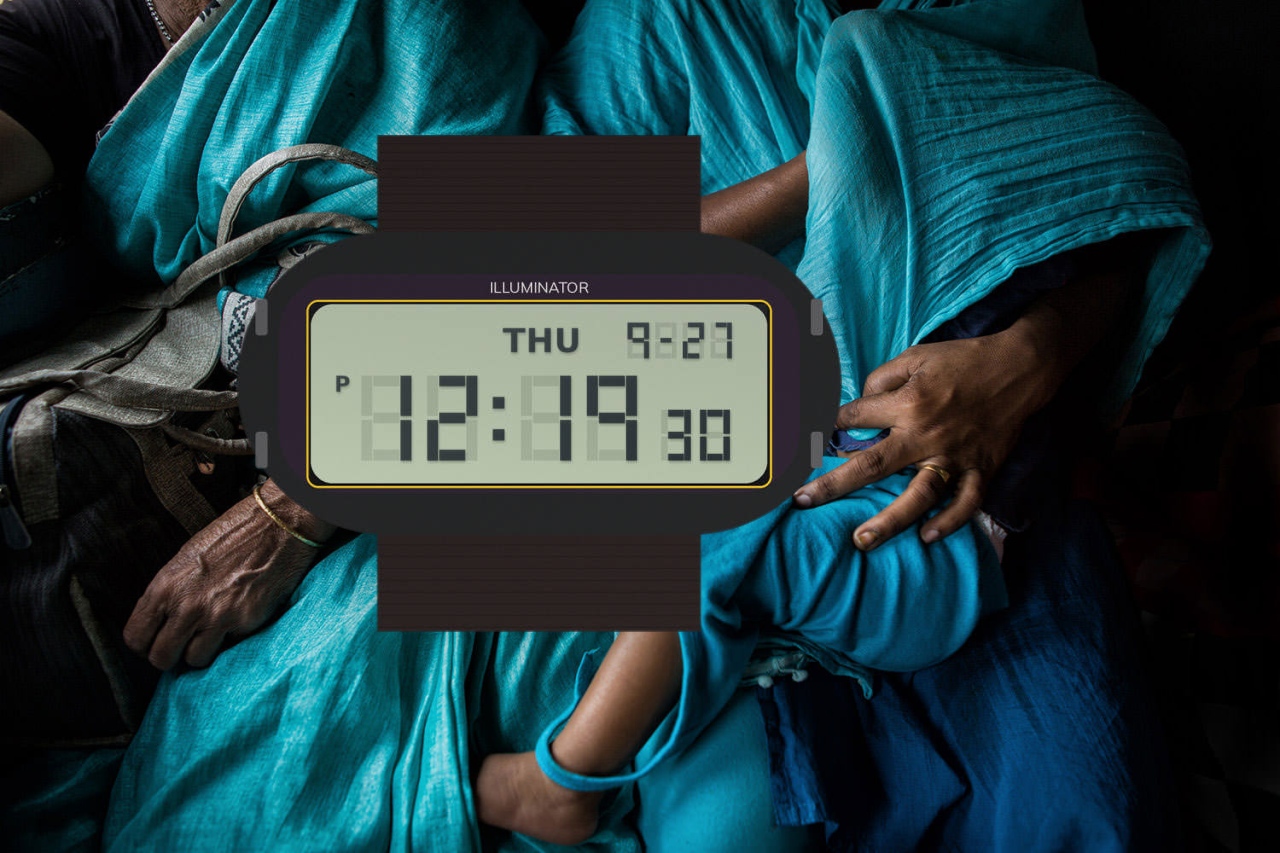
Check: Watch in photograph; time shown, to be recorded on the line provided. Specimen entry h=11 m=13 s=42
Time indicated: h=12 m=19 s=30
